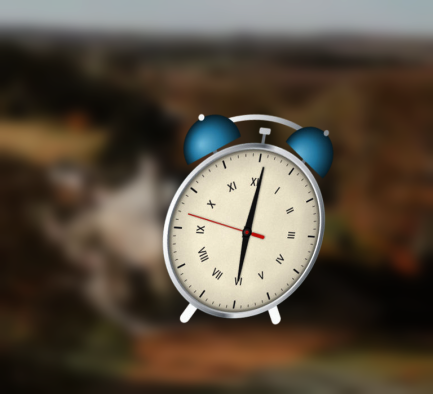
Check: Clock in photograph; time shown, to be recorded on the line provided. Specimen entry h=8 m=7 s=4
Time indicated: h=6 m=0 s=47
